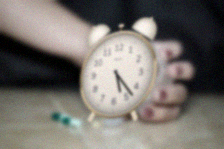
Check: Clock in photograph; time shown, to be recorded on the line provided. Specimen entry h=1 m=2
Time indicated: h=5 m=23
